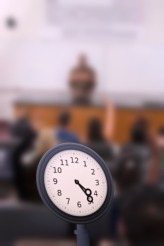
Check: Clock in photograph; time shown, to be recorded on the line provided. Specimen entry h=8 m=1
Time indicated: h=4 m=24
